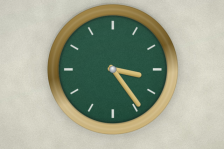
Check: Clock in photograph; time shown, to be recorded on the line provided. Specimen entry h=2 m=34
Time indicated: h=3 m=24
